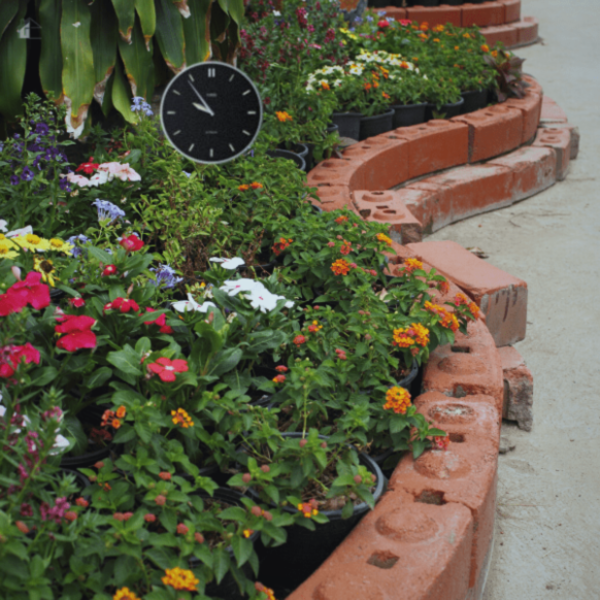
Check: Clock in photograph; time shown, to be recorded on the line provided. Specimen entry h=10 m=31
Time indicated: h=9 m=54
